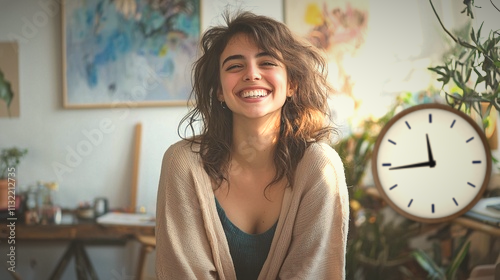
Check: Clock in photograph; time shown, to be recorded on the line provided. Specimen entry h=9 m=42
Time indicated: h=11 m=44
